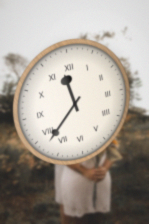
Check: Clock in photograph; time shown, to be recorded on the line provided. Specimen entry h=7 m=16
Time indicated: h=11 m=38
